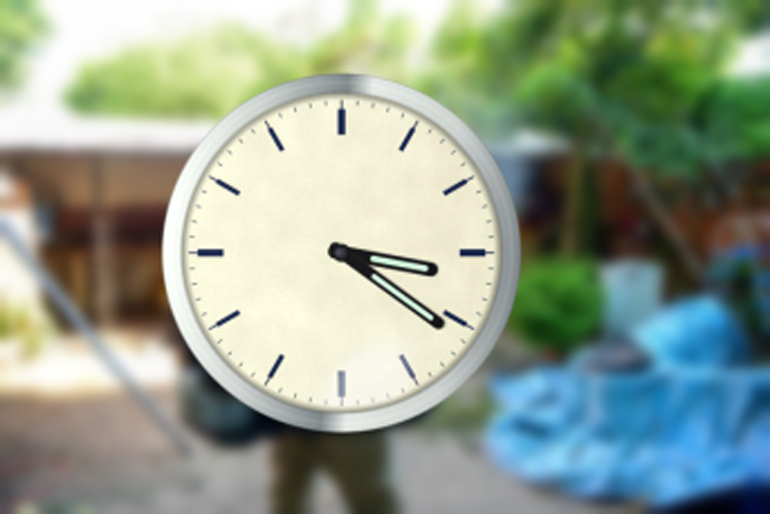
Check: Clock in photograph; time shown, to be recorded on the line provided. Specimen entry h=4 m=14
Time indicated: h=3 m=21
